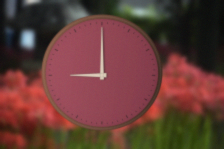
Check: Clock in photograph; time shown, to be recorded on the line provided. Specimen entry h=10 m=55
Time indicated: h=9 m=0
